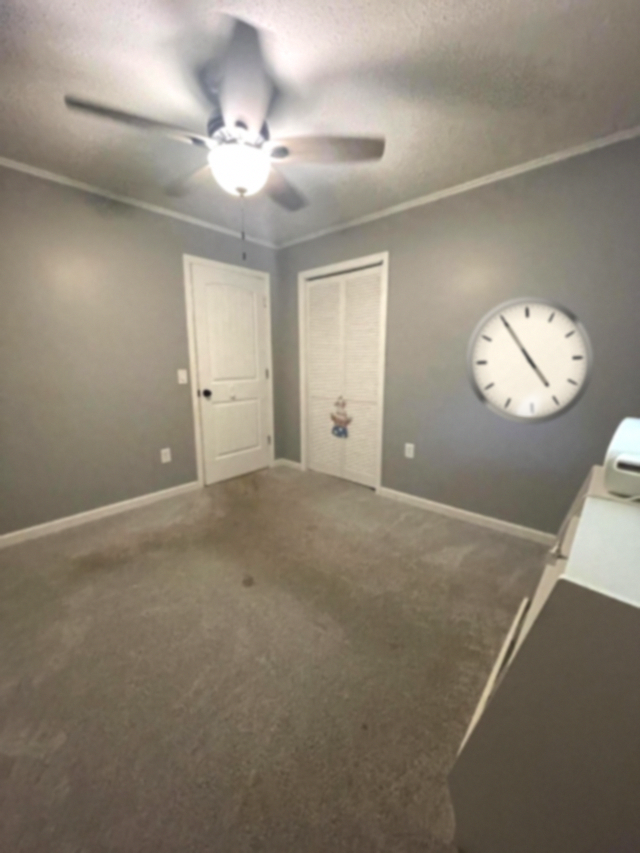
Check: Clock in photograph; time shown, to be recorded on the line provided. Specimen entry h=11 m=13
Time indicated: h=4 m=55
